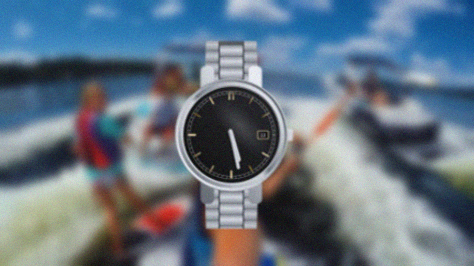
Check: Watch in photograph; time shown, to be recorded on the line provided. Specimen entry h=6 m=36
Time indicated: h=5 m=28
